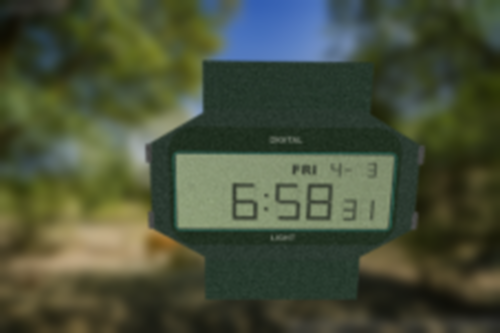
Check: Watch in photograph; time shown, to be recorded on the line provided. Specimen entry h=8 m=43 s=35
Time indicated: h=6 m=58 s=31
